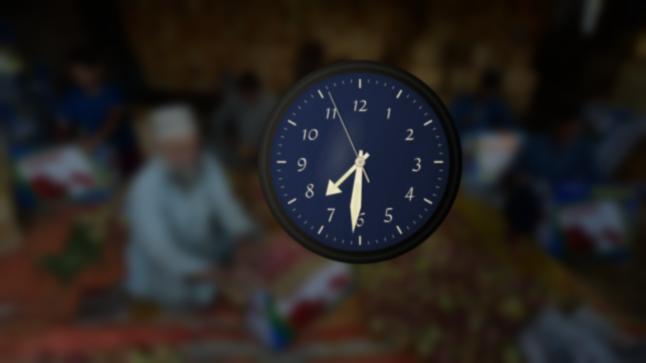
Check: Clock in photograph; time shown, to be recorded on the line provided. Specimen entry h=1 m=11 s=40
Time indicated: h=7 m=30 s=56
